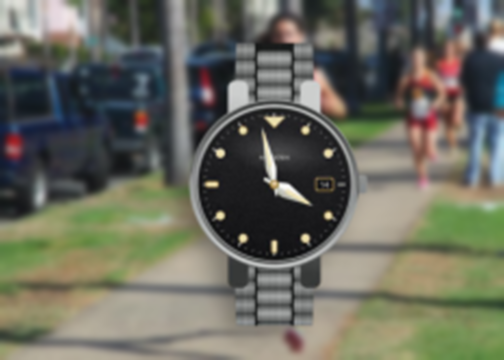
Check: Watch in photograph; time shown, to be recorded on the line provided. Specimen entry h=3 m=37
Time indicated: h=3 m=58
